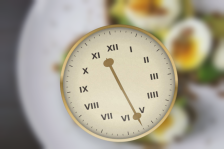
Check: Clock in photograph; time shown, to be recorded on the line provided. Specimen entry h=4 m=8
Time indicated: h=11 m=27
